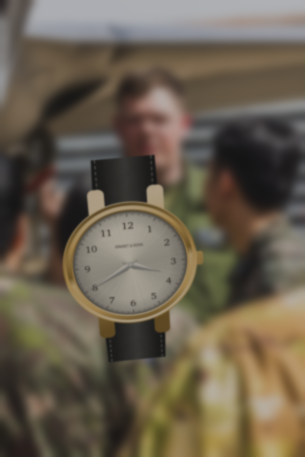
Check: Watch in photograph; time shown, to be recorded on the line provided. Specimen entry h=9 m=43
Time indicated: h=3 m=40
